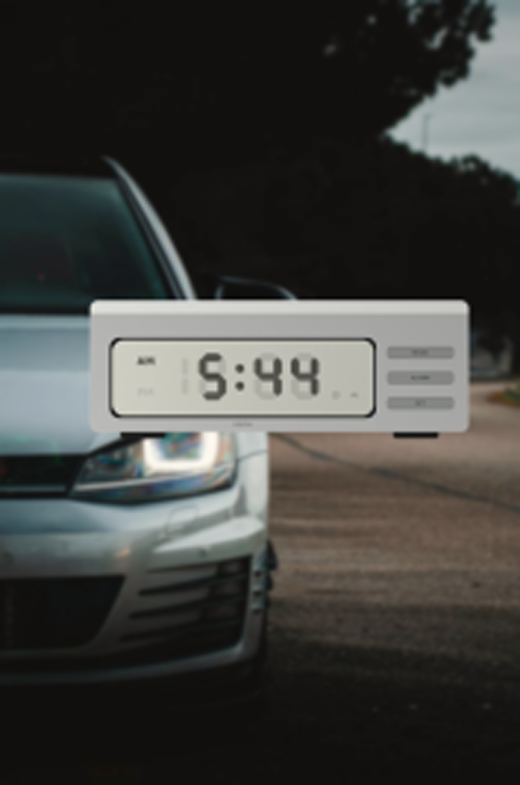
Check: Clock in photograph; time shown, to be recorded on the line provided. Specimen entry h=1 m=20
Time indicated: h=5 m=44
